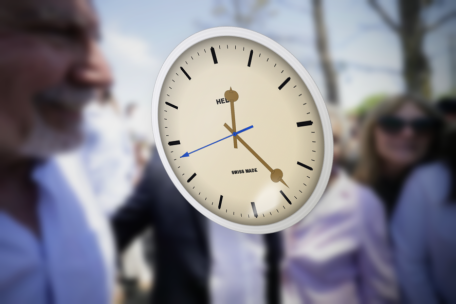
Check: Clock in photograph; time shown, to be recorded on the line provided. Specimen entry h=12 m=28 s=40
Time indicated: h=12 m=23 s=43
